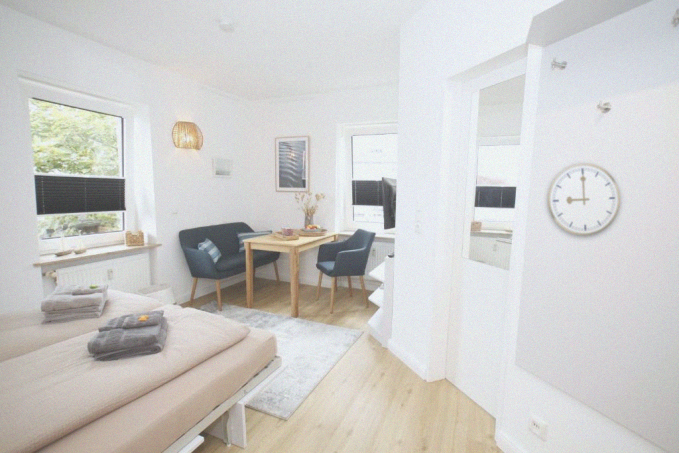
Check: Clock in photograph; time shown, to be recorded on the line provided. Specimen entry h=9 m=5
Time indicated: h=9 m=0
